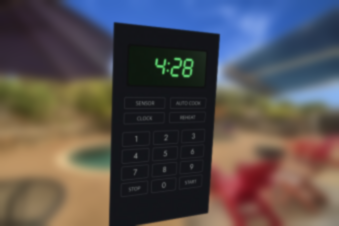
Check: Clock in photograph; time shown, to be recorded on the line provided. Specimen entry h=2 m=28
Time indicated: h=4 m=28
